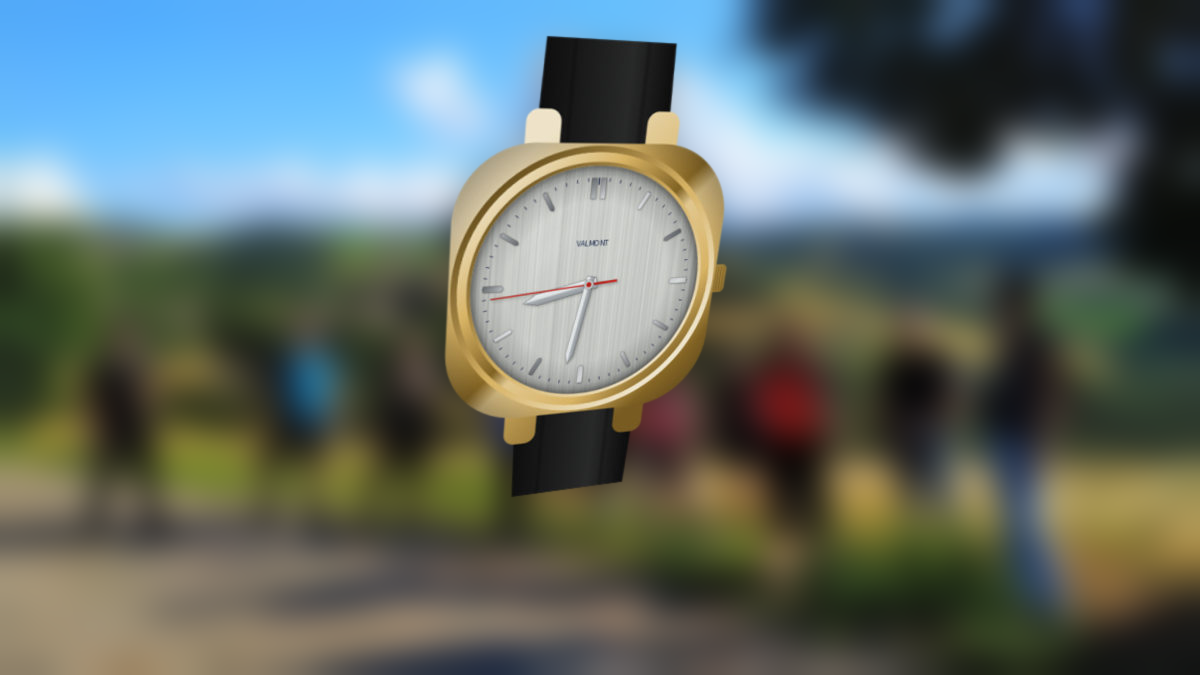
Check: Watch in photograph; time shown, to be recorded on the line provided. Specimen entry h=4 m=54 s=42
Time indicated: h=8 m=31 s=44
